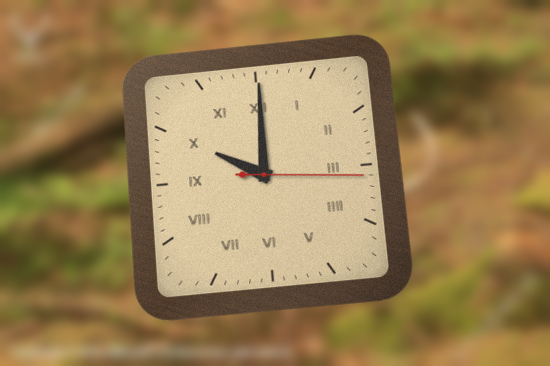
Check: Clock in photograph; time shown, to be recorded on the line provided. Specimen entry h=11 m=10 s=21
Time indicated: h=10 m=0 s=16
